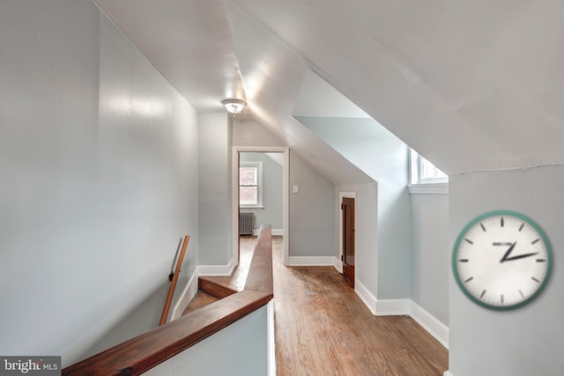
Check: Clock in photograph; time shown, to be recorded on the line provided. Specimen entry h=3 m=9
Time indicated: h=1 m=13
